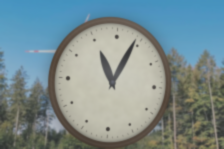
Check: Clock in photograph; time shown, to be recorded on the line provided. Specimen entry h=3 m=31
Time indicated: h=11 m=4
